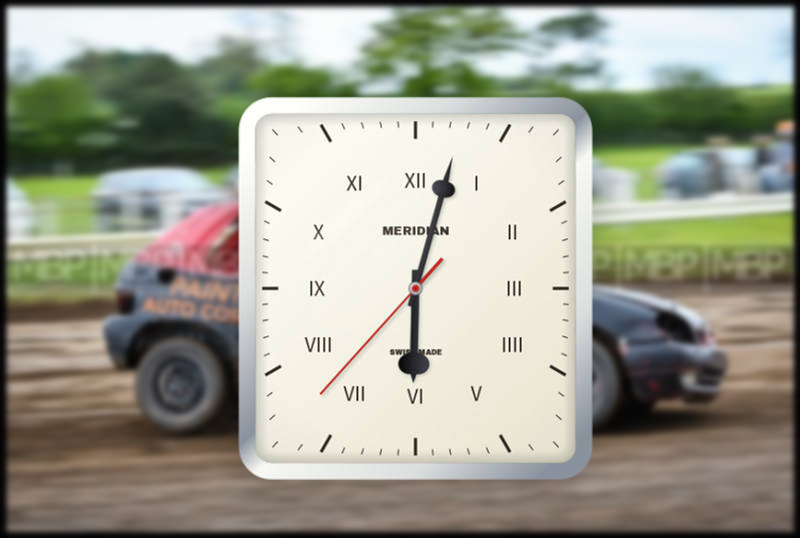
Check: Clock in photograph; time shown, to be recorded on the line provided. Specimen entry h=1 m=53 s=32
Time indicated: h=6 m=2 s=37
